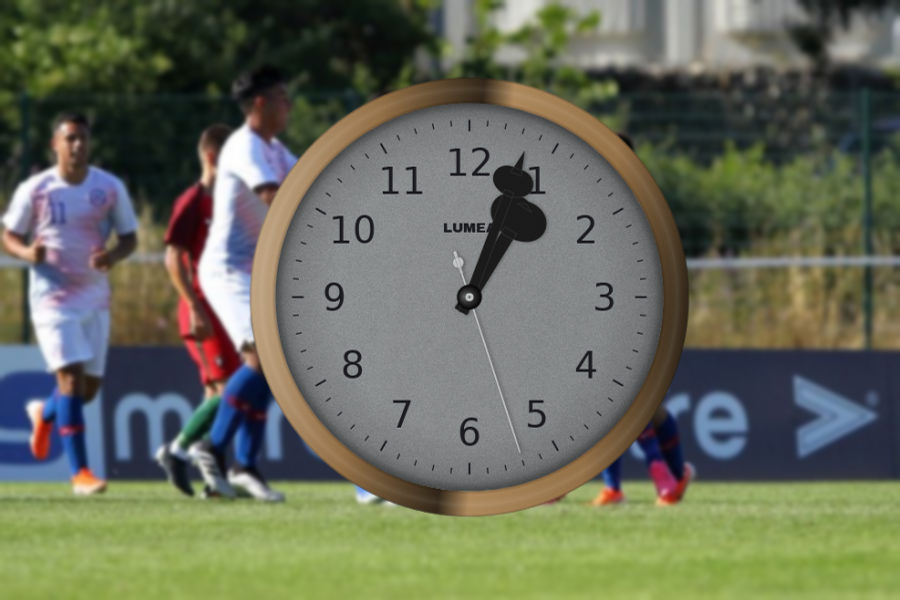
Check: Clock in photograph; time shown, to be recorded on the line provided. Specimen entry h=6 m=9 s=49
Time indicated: h=1 m=3 s=27
